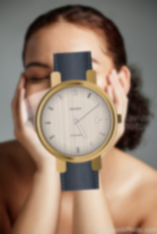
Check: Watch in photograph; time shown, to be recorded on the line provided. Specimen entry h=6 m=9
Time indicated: h=5 m=9
